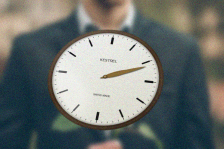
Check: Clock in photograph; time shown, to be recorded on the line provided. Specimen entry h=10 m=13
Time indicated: h=2 m=11
